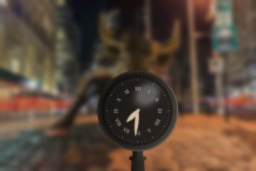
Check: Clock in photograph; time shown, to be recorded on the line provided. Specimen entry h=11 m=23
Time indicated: h=7 m=31
